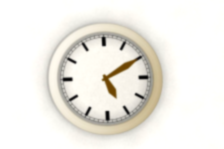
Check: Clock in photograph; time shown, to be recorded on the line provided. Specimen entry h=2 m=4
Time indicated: h=5 m=10
